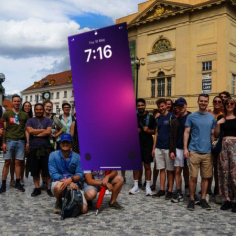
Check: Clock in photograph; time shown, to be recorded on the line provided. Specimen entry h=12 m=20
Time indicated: h=7 m=16
